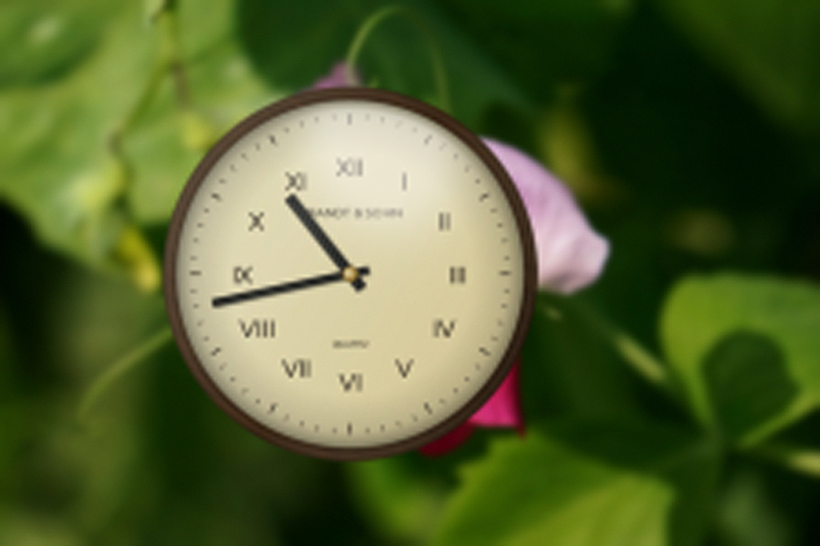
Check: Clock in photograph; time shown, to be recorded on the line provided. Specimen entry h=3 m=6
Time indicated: h=10 m=43
